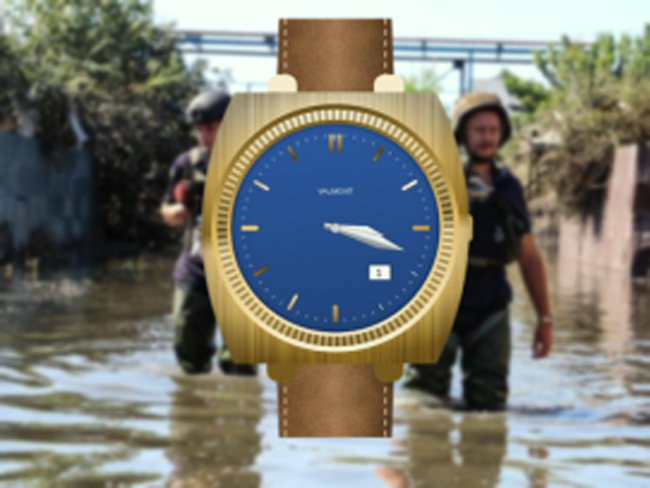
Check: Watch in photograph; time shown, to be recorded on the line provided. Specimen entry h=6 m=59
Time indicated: h=3 m=18
